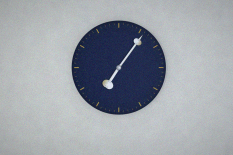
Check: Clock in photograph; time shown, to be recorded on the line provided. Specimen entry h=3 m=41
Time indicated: h=7 m=6
